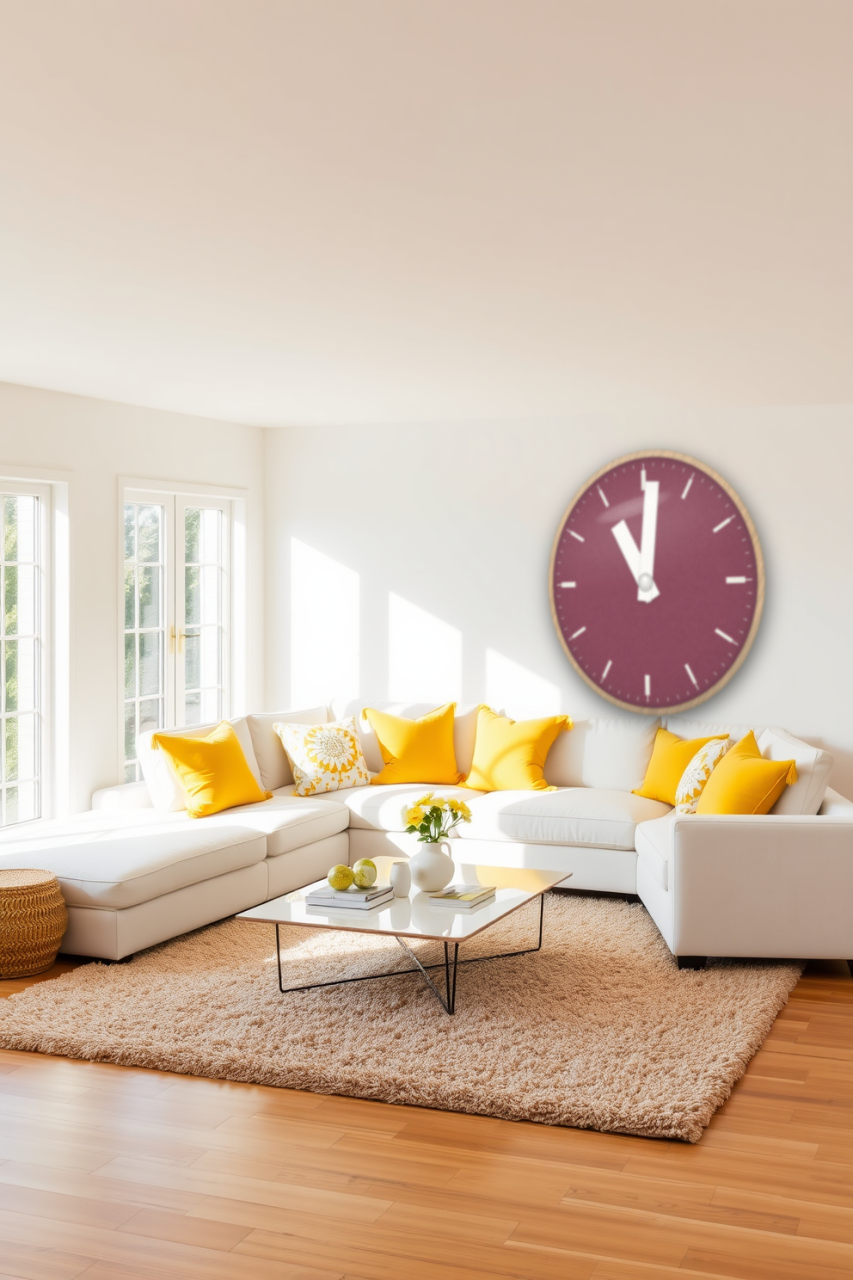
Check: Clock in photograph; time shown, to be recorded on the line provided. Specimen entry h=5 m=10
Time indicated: h=11 m=1
